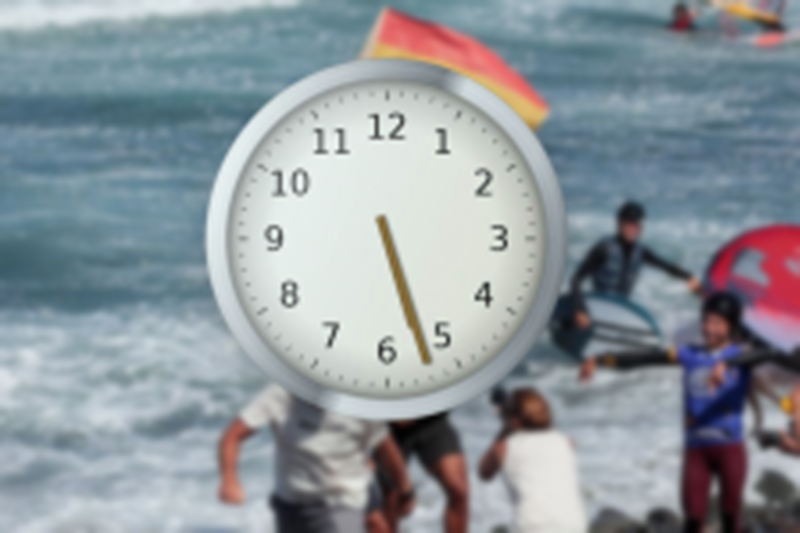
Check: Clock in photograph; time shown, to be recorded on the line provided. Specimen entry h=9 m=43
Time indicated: h=5 m=27
